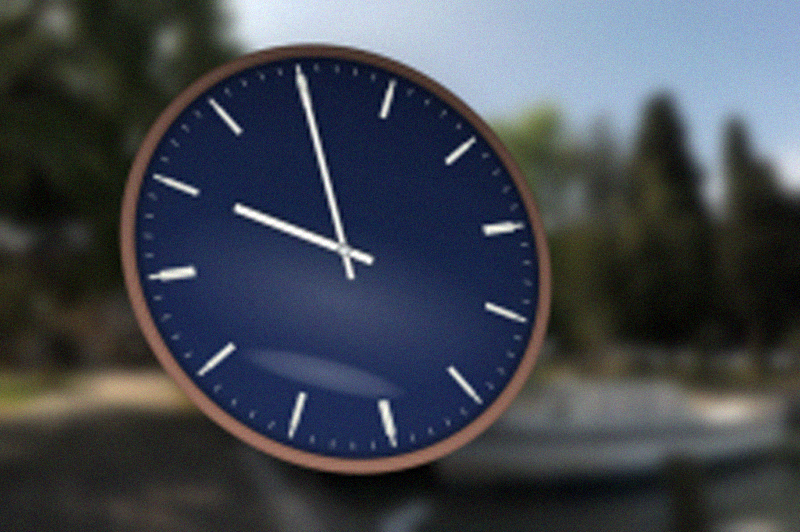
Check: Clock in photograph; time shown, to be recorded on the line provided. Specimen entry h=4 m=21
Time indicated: h=10 m=0
